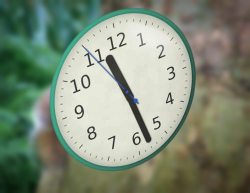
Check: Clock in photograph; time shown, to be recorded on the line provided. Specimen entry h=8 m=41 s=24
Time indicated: h=11 m=27 s=55
